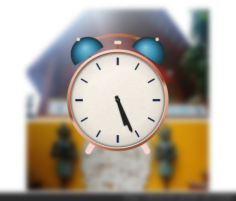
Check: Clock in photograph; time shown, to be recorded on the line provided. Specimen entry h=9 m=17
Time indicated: h=5 m=26
